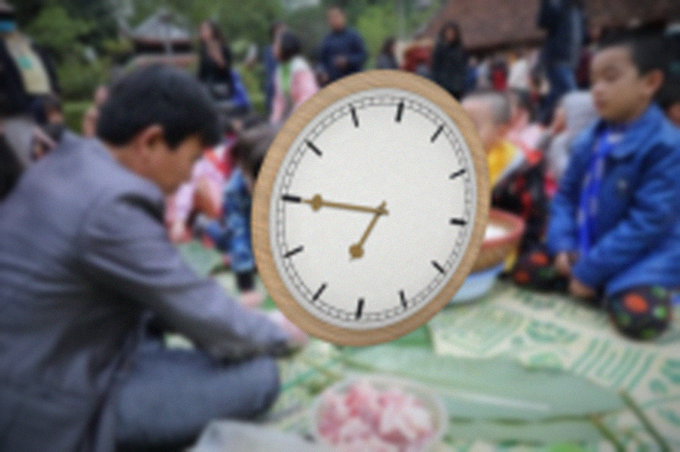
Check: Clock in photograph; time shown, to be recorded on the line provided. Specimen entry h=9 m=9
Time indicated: h=6 m=45
